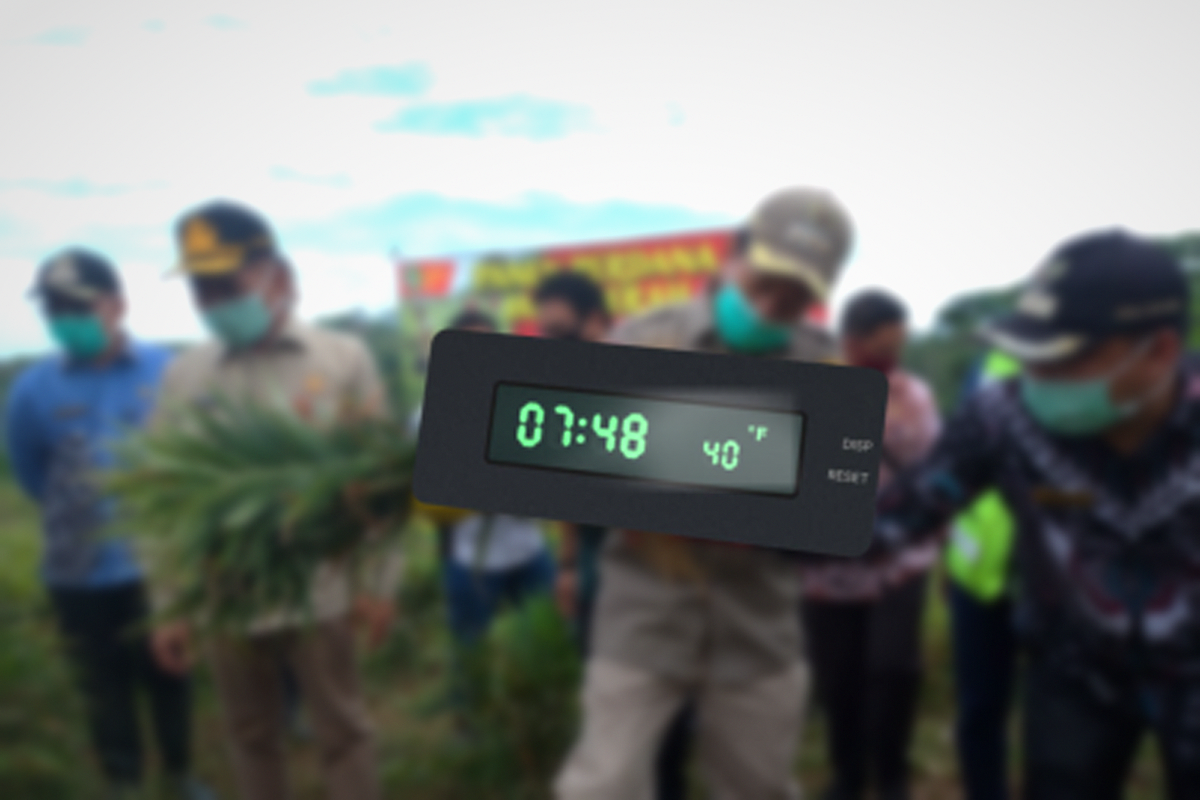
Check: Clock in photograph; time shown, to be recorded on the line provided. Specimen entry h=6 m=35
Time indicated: h=7 m=48
